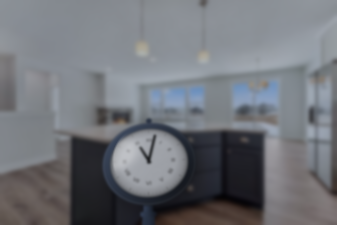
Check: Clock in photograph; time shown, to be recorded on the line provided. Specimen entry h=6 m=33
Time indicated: h=11 m=2
